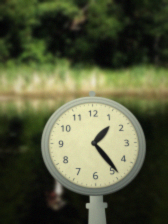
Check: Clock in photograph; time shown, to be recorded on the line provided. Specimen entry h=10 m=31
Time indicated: h=1 m=24
